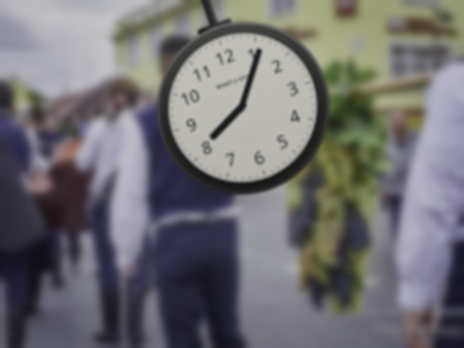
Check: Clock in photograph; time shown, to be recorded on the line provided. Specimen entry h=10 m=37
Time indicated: h=8 m=6
